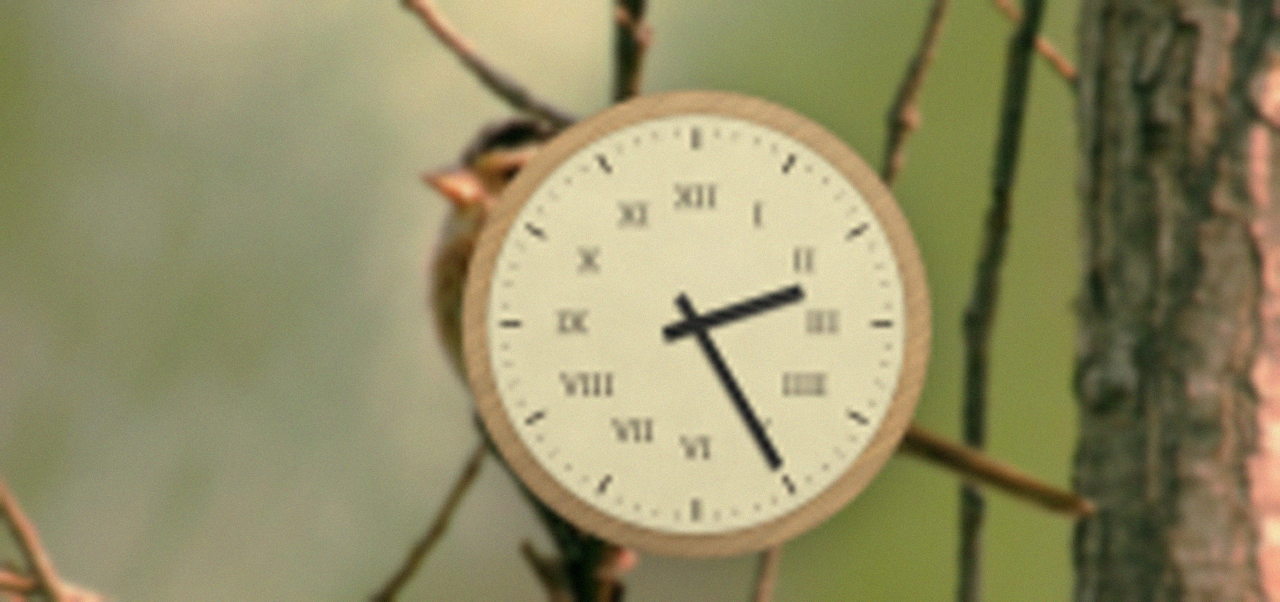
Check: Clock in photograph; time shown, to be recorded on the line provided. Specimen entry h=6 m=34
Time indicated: h=2 m=25
